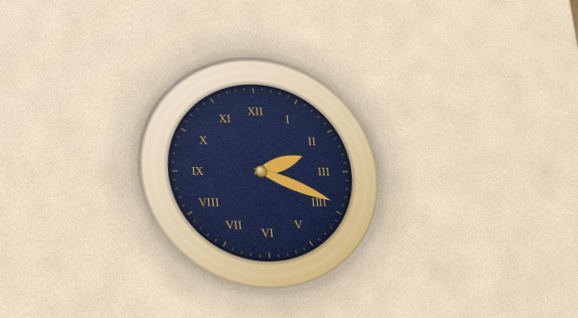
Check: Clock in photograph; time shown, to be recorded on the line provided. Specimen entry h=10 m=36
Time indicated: h=2 m=19
